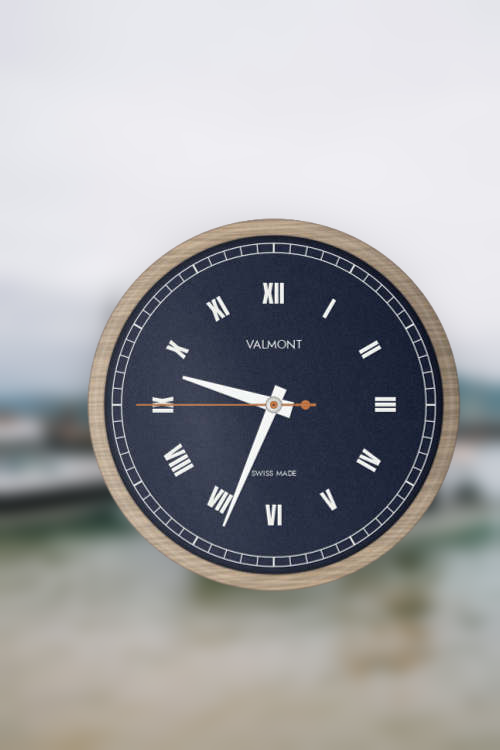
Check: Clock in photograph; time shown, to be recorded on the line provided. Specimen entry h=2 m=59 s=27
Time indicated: h=9 m=33 s=45
